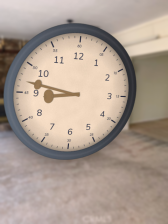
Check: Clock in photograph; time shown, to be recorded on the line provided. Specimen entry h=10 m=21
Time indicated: h=8 m=47
